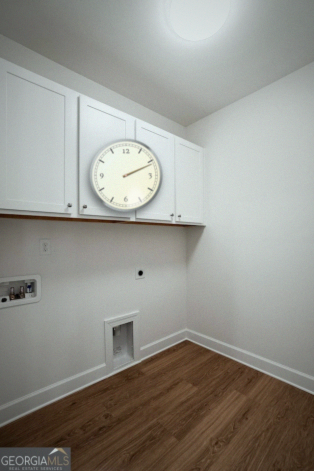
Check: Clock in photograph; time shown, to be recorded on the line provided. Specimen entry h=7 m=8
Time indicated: h=2 m=11
